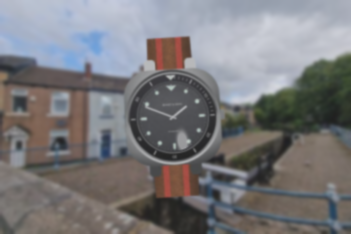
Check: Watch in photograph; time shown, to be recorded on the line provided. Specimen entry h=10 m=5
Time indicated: h=1 m=49
